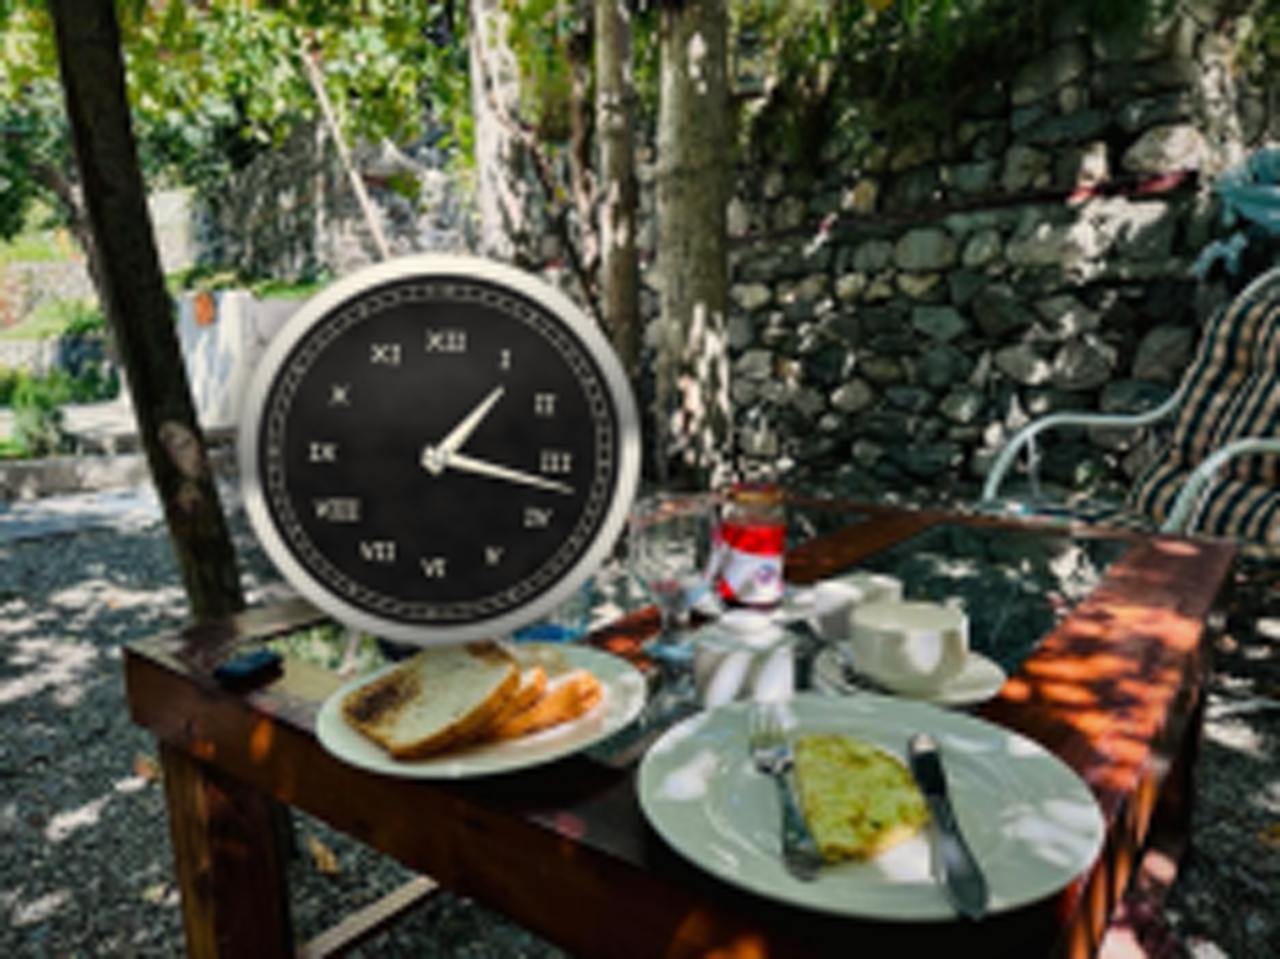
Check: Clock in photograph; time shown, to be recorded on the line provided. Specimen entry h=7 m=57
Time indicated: h=1 m=17
